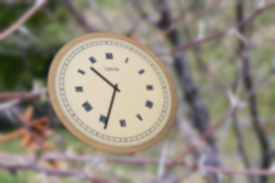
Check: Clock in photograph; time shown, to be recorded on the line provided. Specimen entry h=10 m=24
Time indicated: h=10 m=34
